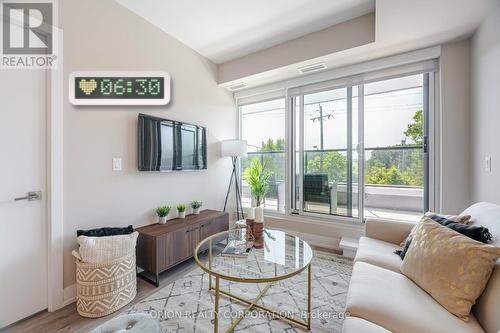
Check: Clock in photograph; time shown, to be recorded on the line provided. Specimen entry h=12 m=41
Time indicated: h=6 m=30
